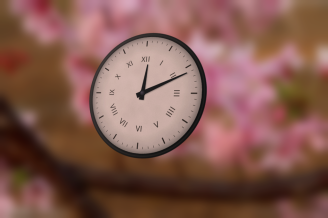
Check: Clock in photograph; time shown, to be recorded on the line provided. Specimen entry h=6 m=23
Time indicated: h=12 m=11
